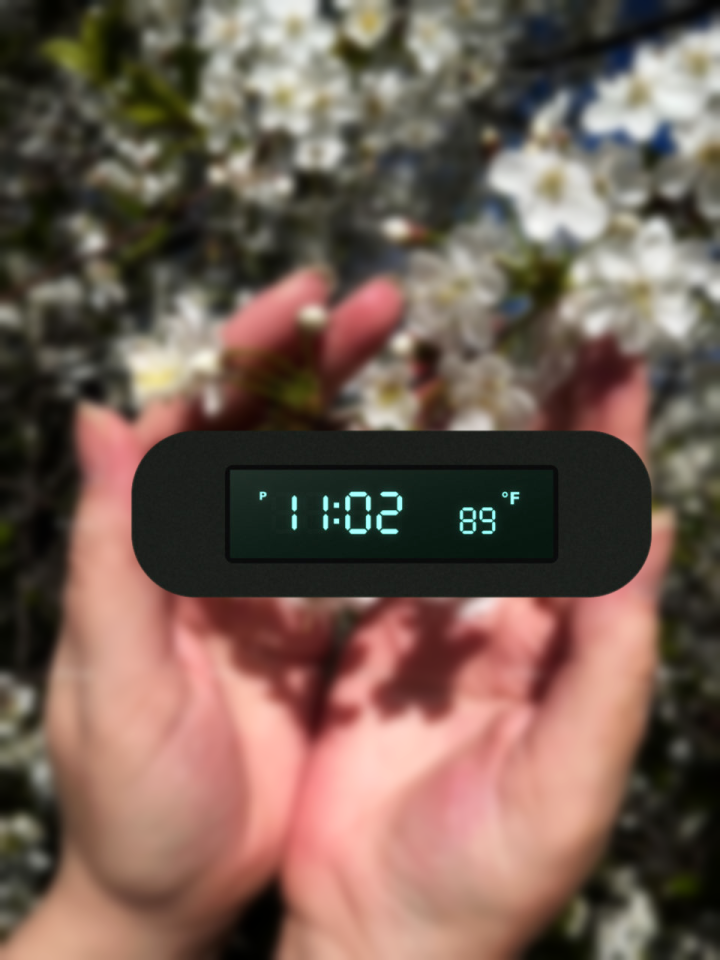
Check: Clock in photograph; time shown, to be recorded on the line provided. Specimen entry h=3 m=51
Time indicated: h=11 m=2
